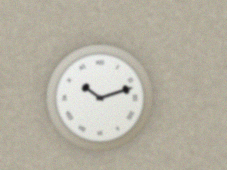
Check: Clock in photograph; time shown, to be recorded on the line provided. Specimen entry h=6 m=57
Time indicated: h=10 m=12
